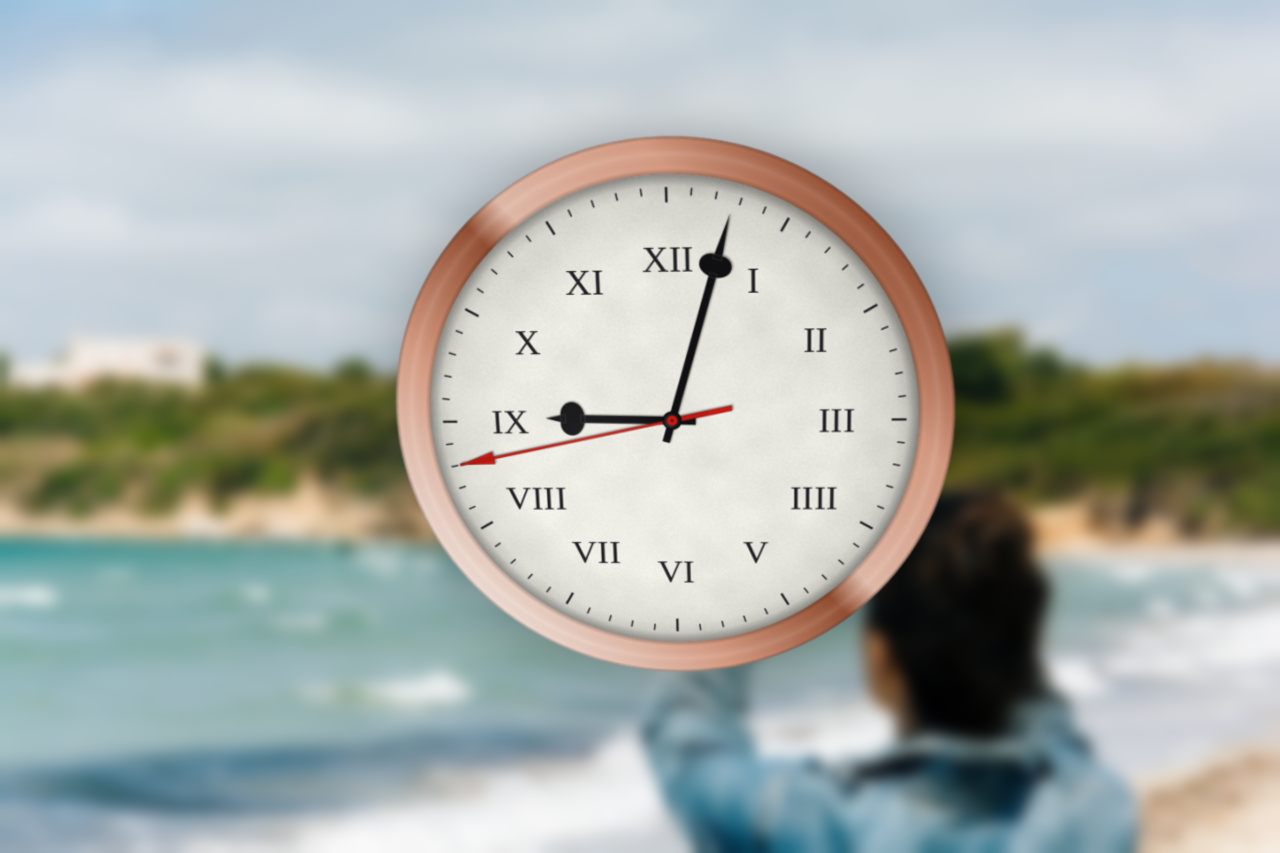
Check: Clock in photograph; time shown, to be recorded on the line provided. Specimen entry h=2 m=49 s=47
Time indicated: h=9 m=2 s=43
